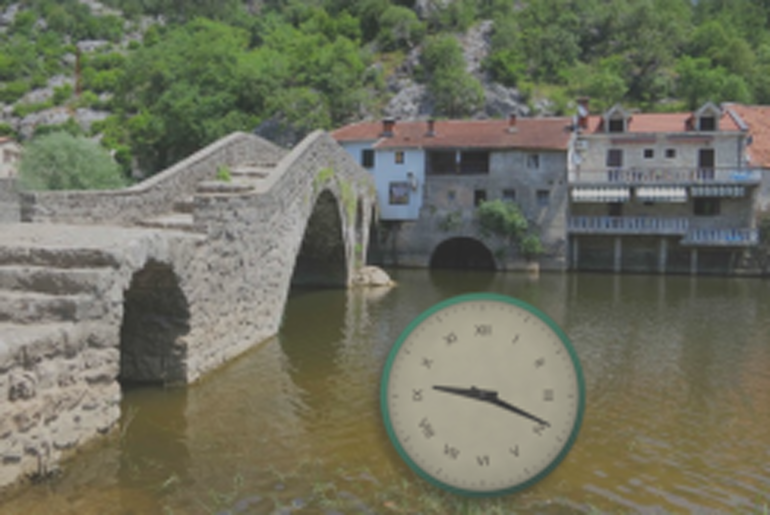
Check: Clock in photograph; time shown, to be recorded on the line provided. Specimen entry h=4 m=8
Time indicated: h=9 m=19
